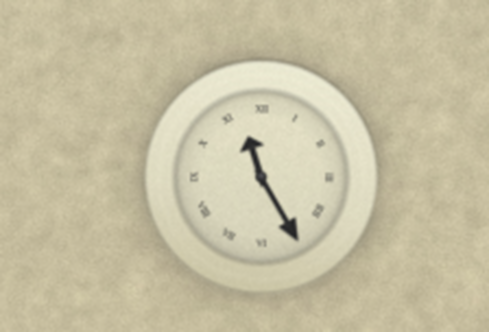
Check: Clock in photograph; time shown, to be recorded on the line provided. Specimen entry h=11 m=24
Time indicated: h=11 m=25
